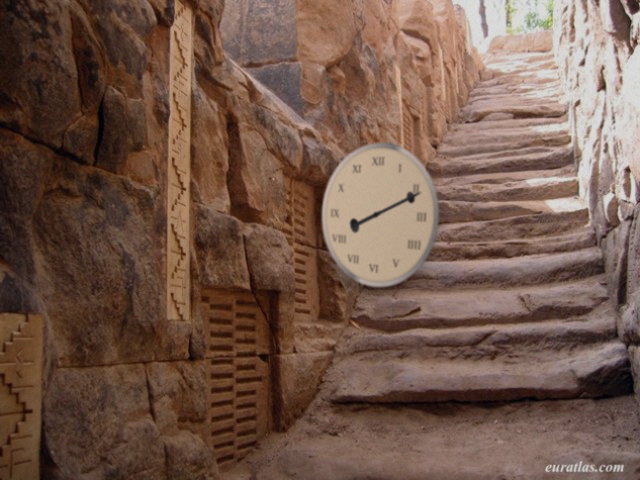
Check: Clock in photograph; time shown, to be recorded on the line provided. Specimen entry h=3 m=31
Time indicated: h=8 m=11
